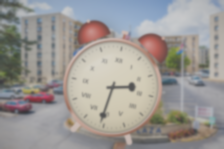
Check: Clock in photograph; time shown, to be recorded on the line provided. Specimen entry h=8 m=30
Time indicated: h=2 m=31
